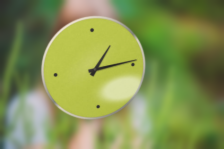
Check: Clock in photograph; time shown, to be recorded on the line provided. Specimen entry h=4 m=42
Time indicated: h=1 m=14
